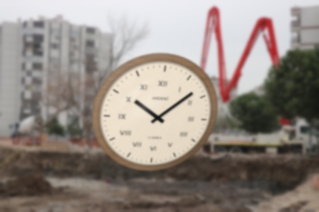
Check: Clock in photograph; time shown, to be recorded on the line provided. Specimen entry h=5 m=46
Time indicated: h=10 m=8
